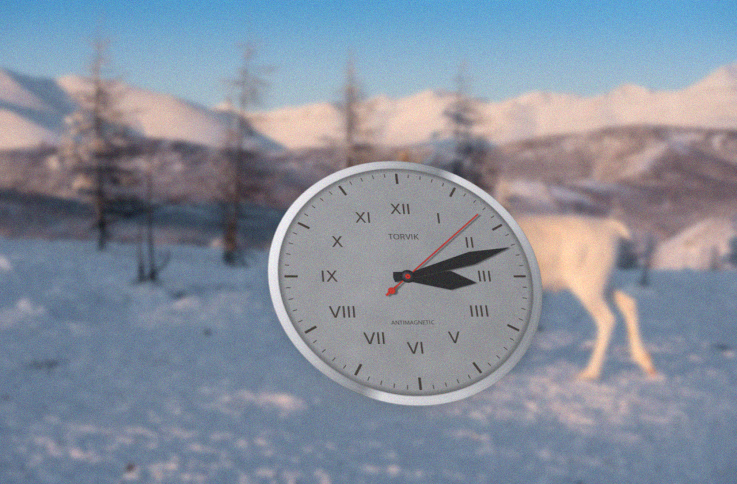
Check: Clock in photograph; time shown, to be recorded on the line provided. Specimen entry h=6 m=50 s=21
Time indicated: h=3 m=12 s=8
